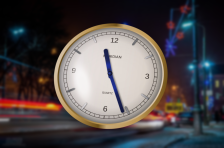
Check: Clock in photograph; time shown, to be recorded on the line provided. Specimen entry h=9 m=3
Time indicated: h=11 m=26
